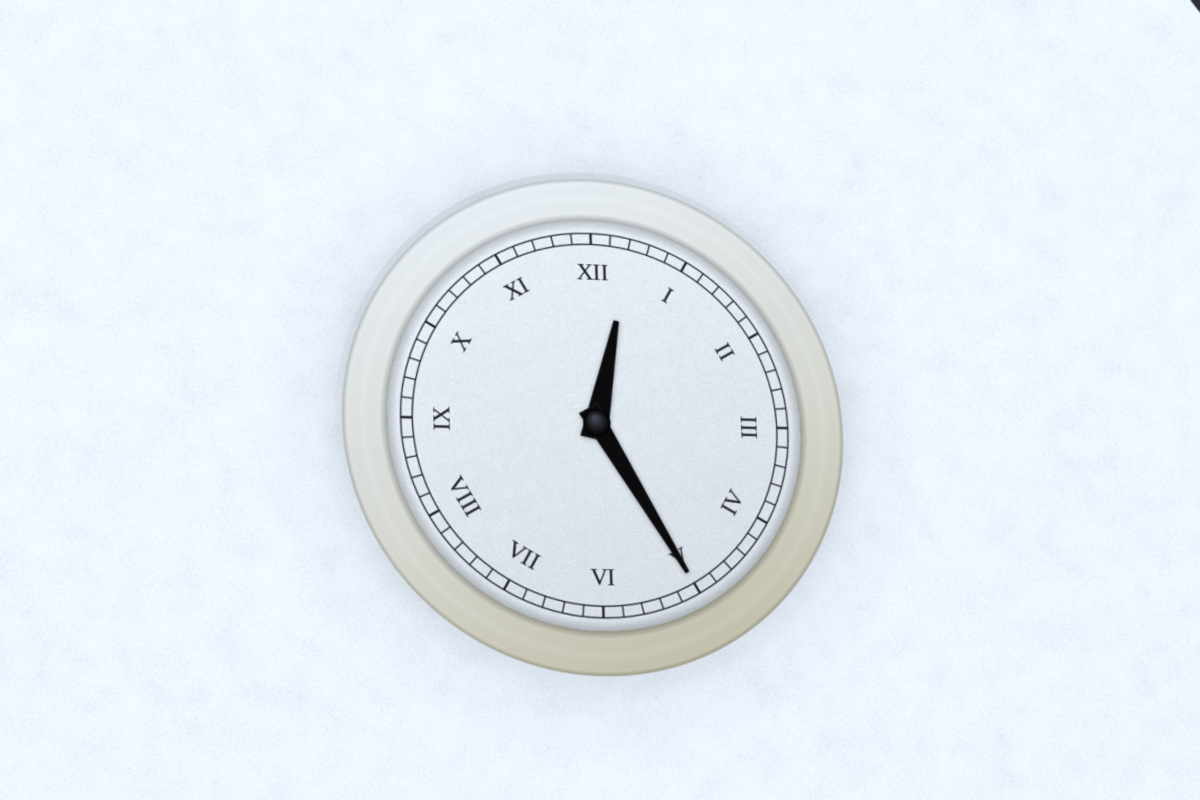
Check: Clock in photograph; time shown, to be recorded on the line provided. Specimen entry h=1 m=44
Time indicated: h=12 m=25
